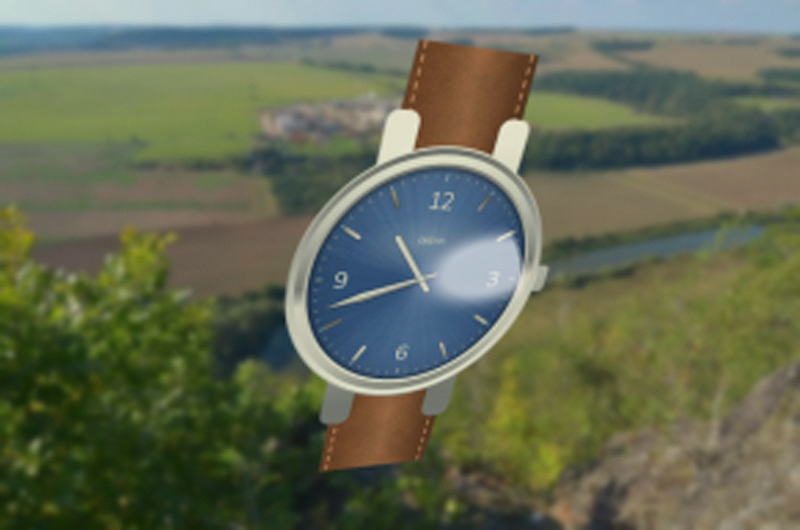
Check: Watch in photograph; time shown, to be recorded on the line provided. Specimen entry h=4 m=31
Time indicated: h=10 m=42
